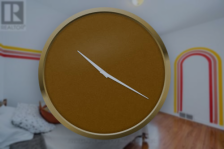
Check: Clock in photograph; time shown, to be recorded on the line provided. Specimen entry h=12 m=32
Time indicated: h=10 m=20
